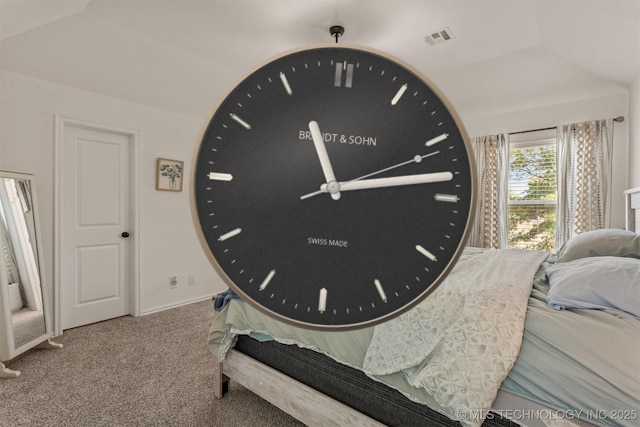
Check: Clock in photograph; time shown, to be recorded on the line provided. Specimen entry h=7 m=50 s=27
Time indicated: h=11 m=13 s=11
